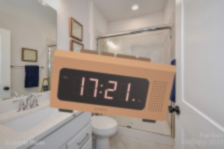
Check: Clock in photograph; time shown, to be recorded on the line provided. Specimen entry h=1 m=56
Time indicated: h=17 m=21
